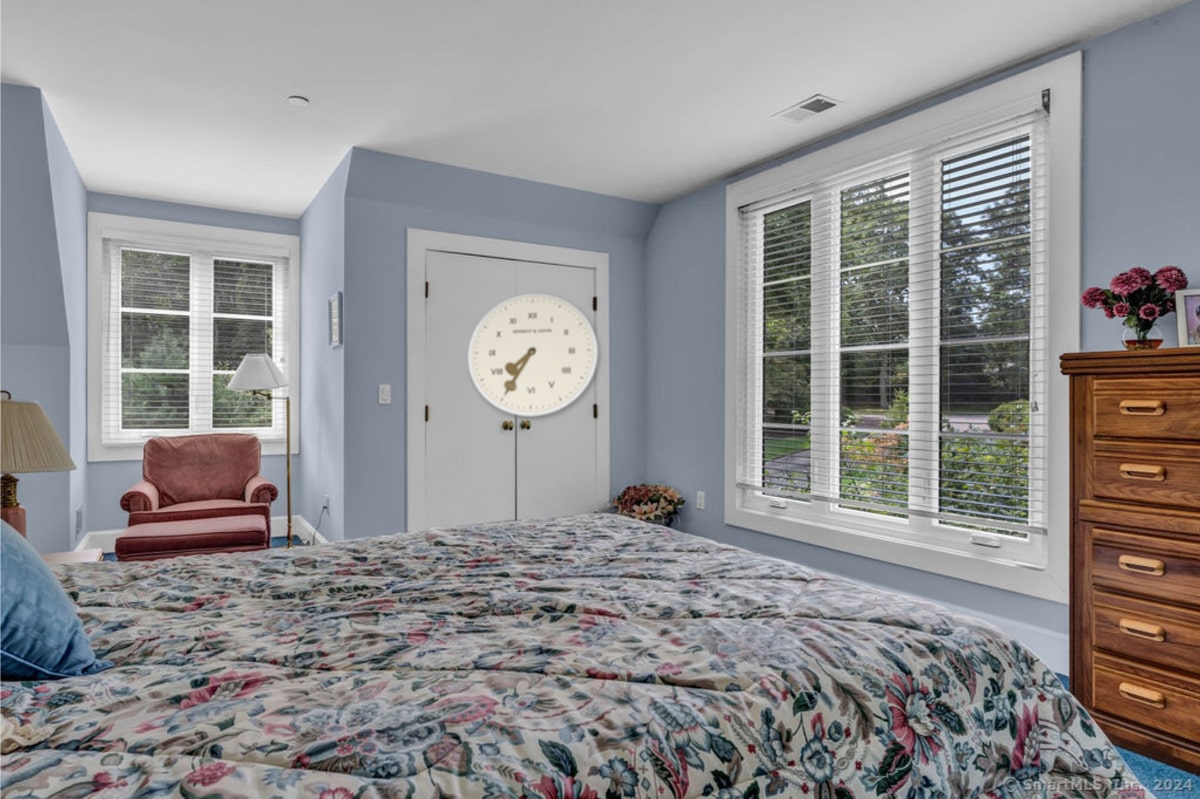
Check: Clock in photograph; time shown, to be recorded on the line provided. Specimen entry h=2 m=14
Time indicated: h=7 m=35
